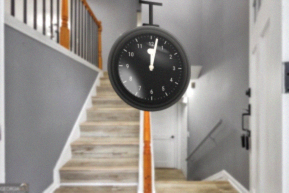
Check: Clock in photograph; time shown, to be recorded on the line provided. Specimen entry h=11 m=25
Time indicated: h=12 m=2
